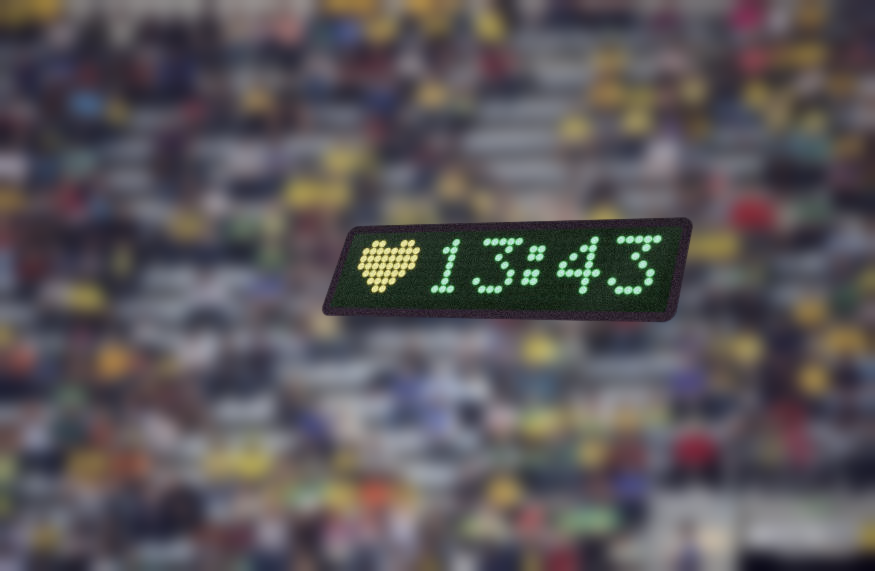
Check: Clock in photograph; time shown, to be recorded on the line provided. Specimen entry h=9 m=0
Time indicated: h=13 m=43
